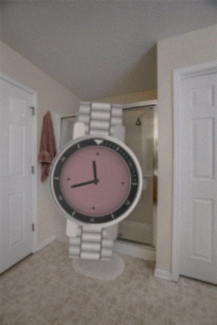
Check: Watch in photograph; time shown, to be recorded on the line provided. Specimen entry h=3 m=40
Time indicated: h=11 m=42
